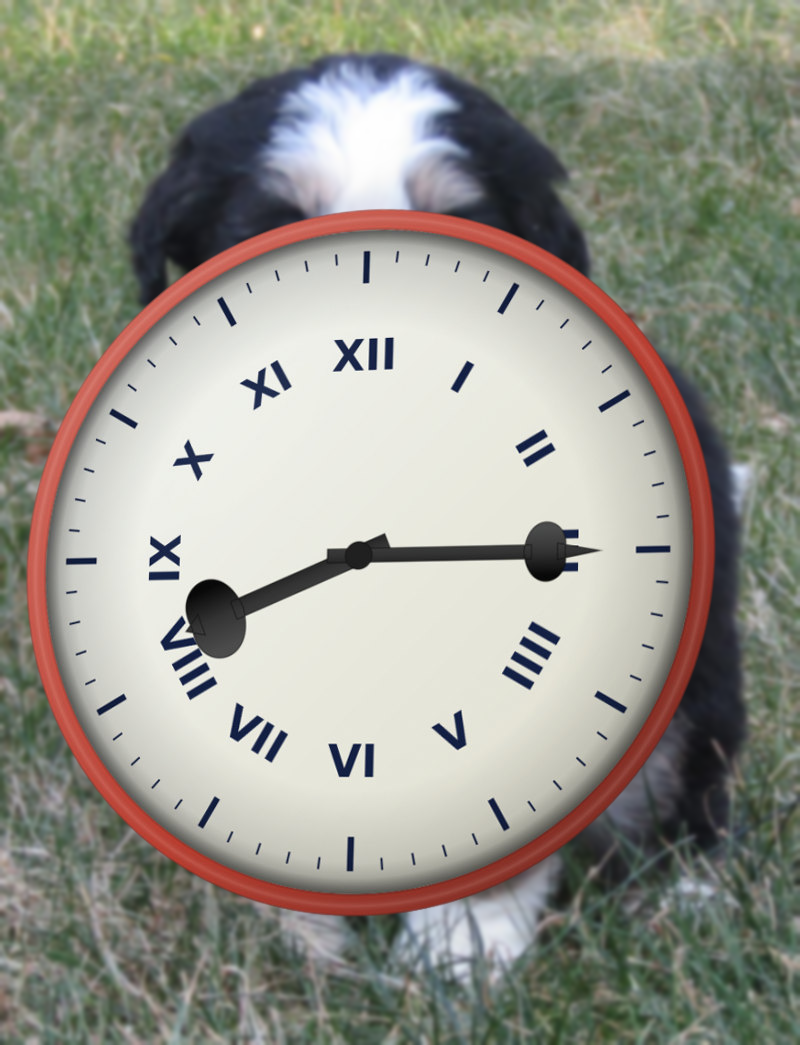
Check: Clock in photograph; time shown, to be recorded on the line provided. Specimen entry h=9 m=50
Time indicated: h=8 m=15
